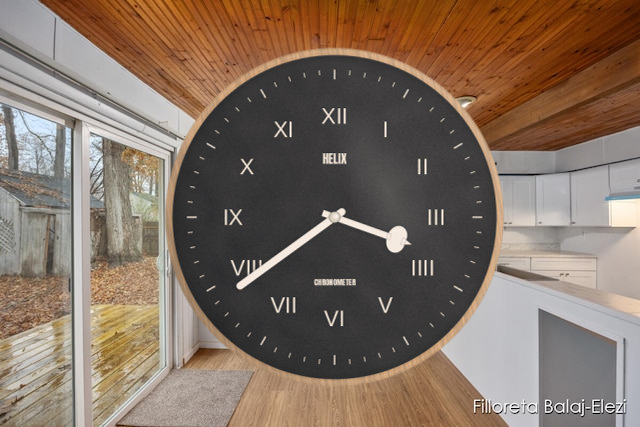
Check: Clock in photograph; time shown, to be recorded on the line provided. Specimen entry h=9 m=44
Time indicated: h=3 m=39
